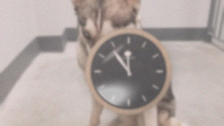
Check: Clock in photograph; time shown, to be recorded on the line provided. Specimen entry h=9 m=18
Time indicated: h=11 m=54
